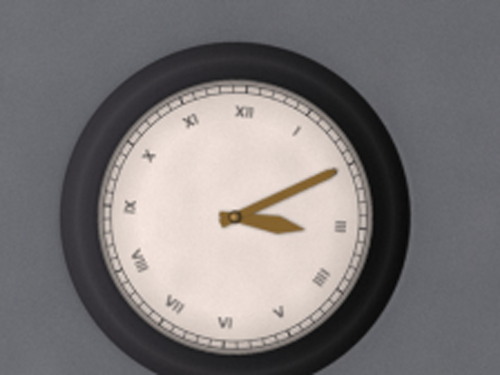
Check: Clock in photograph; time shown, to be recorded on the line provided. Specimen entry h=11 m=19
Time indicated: h=3 m=10
